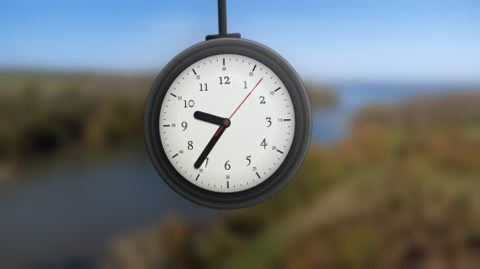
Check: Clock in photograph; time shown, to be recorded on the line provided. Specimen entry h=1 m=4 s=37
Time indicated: h=9 m=36 s=7
